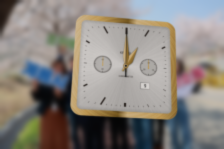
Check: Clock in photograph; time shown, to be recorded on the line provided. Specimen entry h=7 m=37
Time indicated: h=1 m=0
